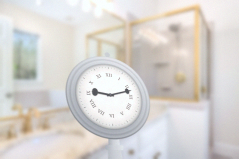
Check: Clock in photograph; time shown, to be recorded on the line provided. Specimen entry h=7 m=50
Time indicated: h=9 m=12
